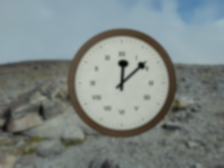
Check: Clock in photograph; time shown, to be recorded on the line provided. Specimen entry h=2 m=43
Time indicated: h=12 m=8
